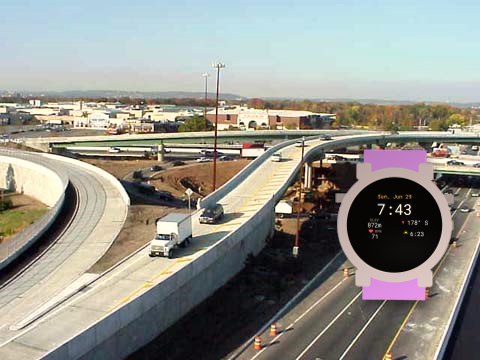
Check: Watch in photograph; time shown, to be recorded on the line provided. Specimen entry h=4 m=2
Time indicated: h=7 m=43
